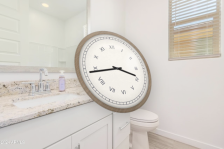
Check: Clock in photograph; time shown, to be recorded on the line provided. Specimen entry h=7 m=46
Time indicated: h=3 m=44
